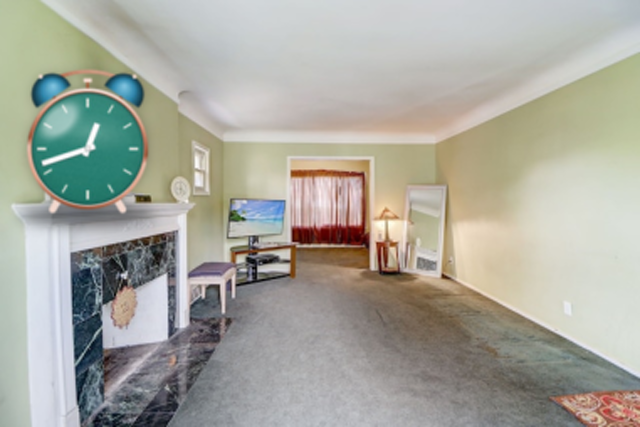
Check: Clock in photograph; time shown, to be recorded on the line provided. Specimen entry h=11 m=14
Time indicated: h=12 m=42
